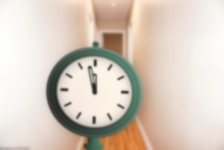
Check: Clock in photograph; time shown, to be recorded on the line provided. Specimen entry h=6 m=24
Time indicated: h=11 m=58
